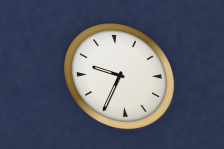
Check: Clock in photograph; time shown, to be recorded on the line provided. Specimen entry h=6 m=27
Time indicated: h=9 m=35
